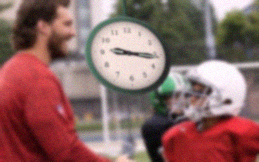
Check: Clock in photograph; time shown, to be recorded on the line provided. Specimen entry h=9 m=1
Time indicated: h=9 m=16
